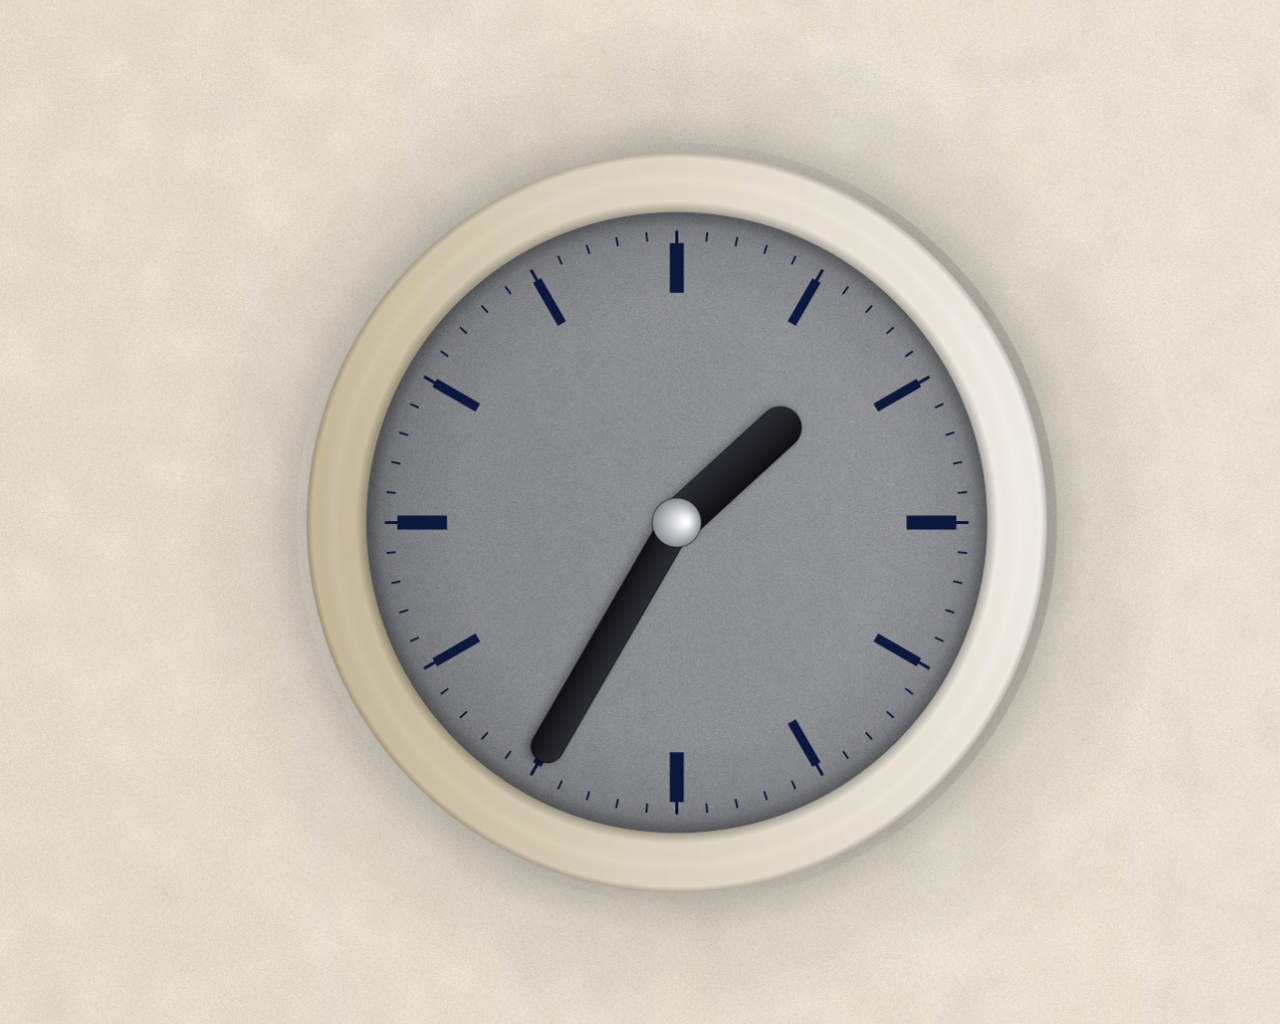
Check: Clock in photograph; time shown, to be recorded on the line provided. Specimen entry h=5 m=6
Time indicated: h=1 m=35
